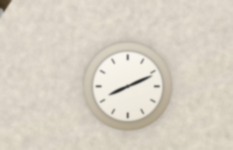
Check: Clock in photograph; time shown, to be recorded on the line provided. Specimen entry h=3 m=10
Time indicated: h=8 m=11
